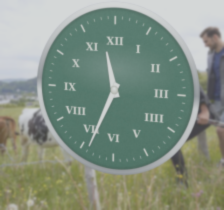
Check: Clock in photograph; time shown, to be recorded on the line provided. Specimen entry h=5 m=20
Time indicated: h=11 m=34
